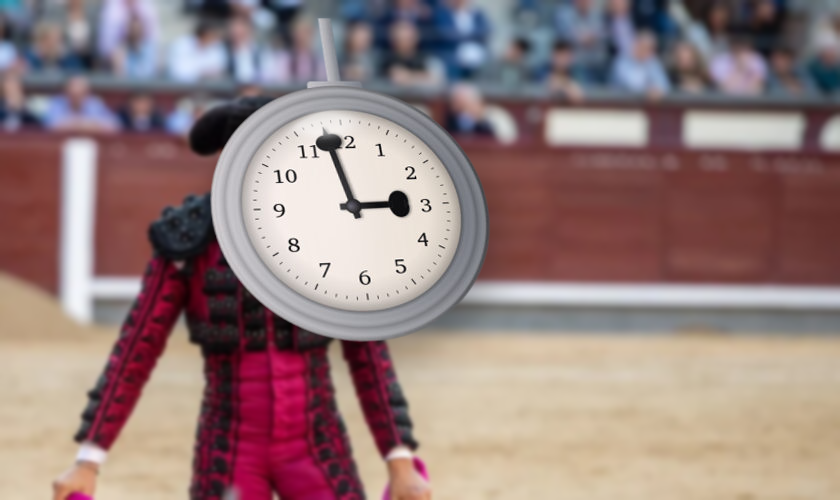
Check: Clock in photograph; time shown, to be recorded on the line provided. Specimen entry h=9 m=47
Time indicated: h=2 m=58
